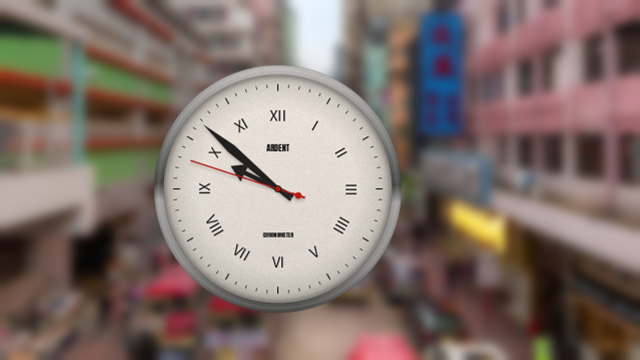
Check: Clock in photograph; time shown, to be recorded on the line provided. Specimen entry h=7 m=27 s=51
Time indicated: h=9 m=51 s=48
